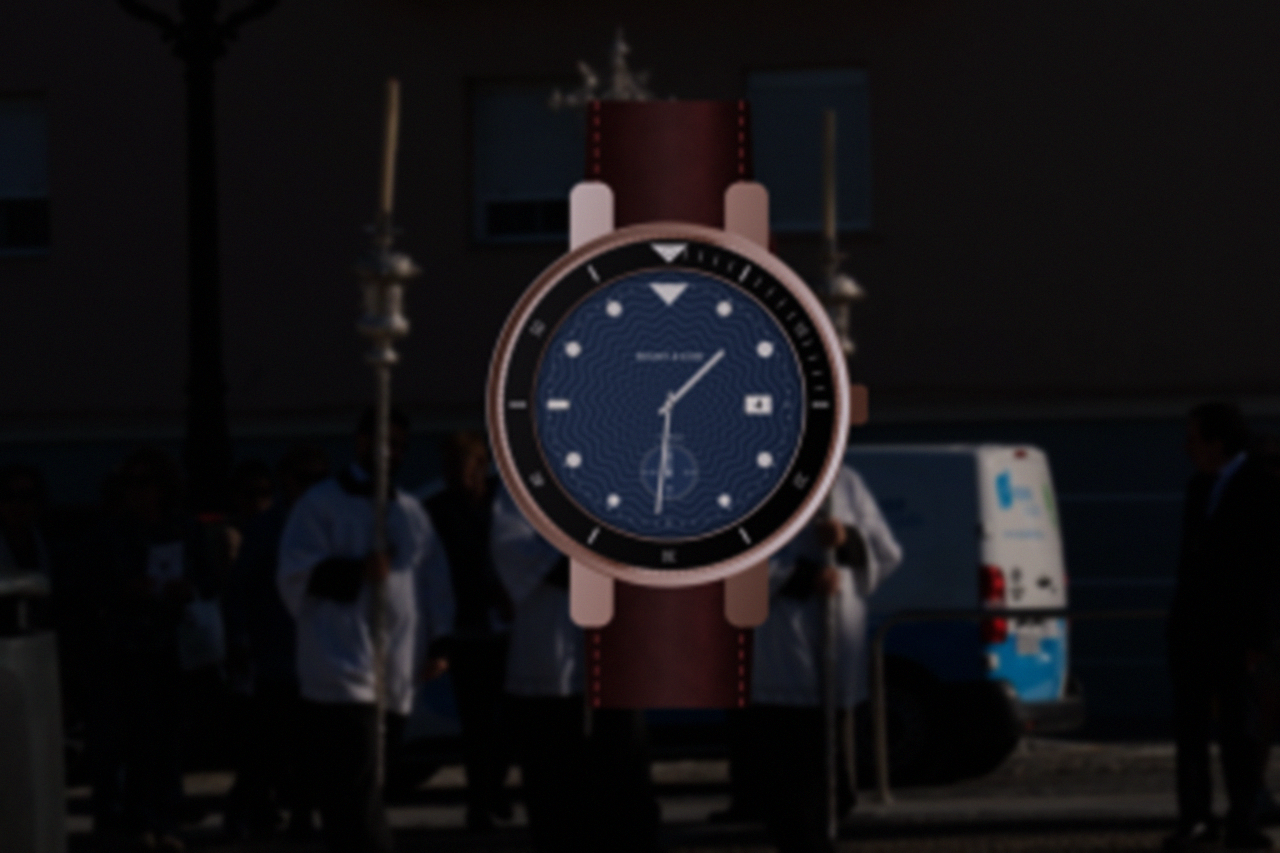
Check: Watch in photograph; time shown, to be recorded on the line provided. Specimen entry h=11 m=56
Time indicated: h=1 m=31
